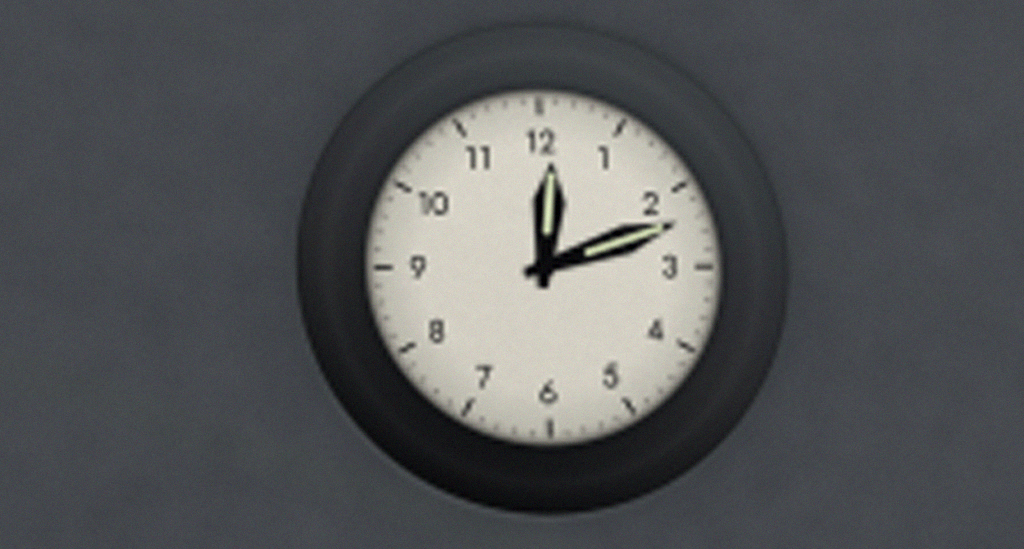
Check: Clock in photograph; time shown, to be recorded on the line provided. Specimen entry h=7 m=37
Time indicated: h=12 m=12
